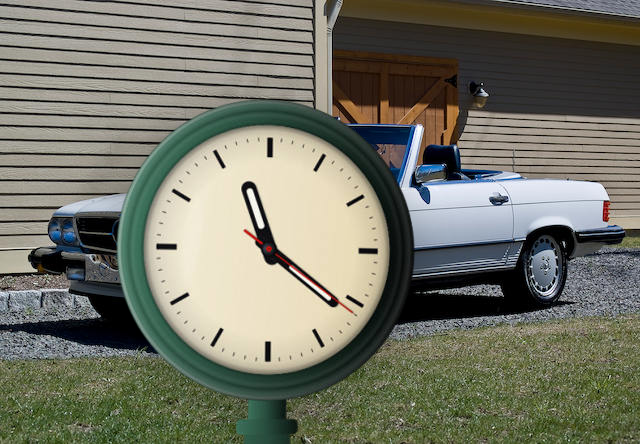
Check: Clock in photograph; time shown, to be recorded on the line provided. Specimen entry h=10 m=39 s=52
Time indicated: h=11 m=21 s=21
